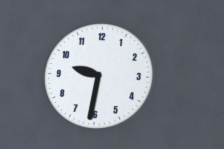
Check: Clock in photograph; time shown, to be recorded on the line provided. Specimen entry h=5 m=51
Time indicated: h=9 m=31
